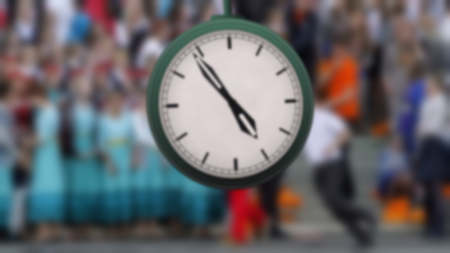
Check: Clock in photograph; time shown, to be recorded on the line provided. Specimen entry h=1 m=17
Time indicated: h=4 m=54
